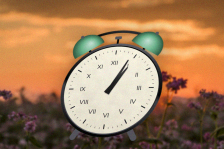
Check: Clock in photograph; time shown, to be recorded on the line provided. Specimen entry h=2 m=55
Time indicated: h=1 m=4
